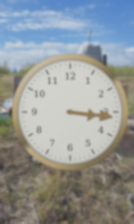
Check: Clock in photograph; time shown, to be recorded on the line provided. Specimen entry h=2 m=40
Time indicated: h=3 m=16
